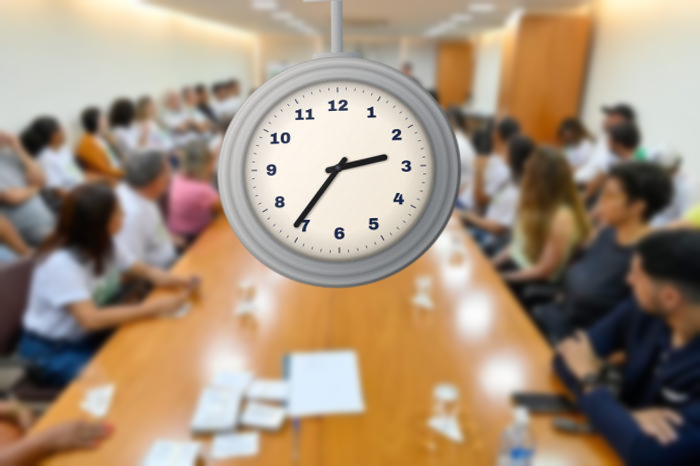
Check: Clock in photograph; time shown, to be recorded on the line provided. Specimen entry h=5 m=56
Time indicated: h=2 m=36
